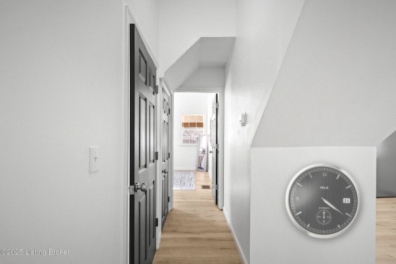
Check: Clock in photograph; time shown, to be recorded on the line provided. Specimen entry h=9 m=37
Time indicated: h=4 m=21
